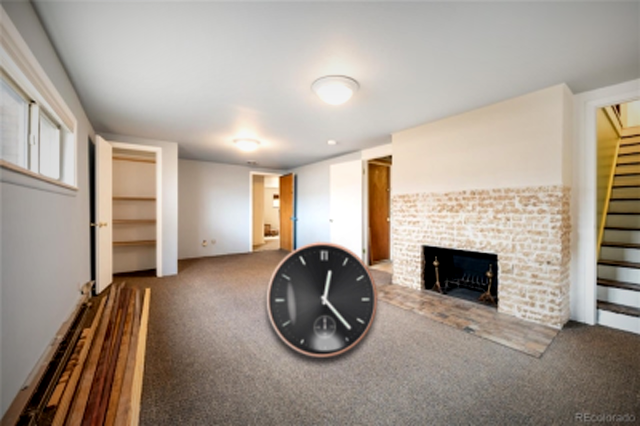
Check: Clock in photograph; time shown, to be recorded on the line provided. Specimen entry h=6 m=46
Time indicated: h=12 m=23
